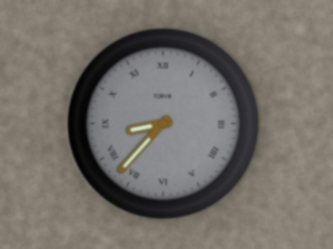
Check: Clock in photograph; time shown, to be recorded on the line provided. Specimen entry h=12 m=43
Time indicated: h=8 m=37
